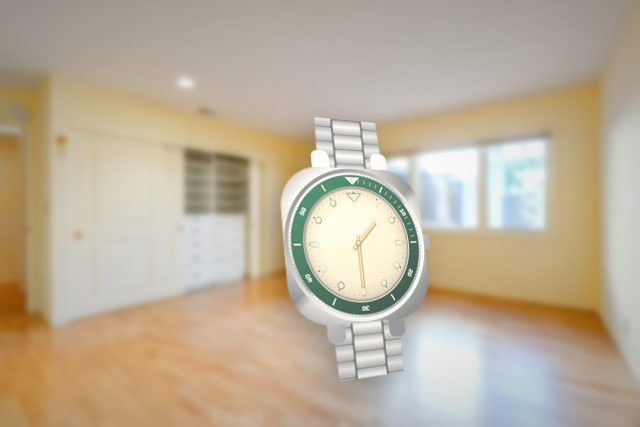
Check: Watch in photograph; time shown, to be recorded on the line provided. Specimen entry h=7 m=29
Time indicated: h=1 m=30
